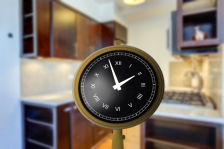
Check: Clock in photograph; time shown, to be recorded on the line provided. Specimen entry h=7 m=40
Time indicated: h=1 m=57
